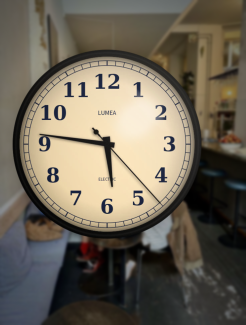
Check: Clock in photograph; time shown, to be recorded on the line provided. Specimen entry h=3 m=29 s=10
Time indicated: h=5 m=46 s=23
